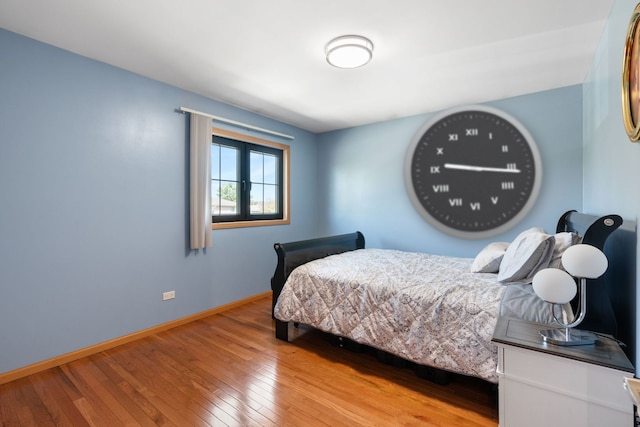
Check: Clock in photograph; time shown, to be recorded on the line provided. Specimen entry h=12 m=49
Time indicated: h=9 m=16
